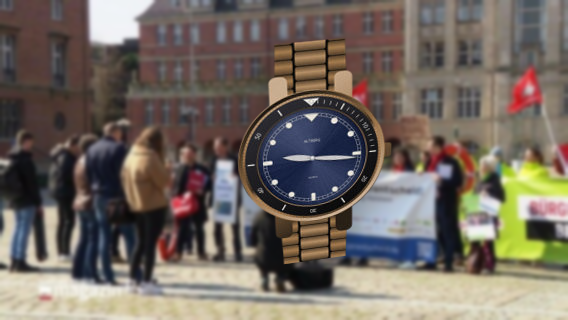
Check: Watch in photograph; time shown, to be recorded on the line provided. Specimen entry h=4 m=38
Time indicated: h=9 m=16
